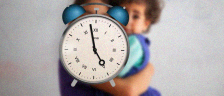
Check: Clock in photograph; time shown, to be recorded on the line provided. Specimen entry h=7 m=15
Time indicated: h=4 m=58
